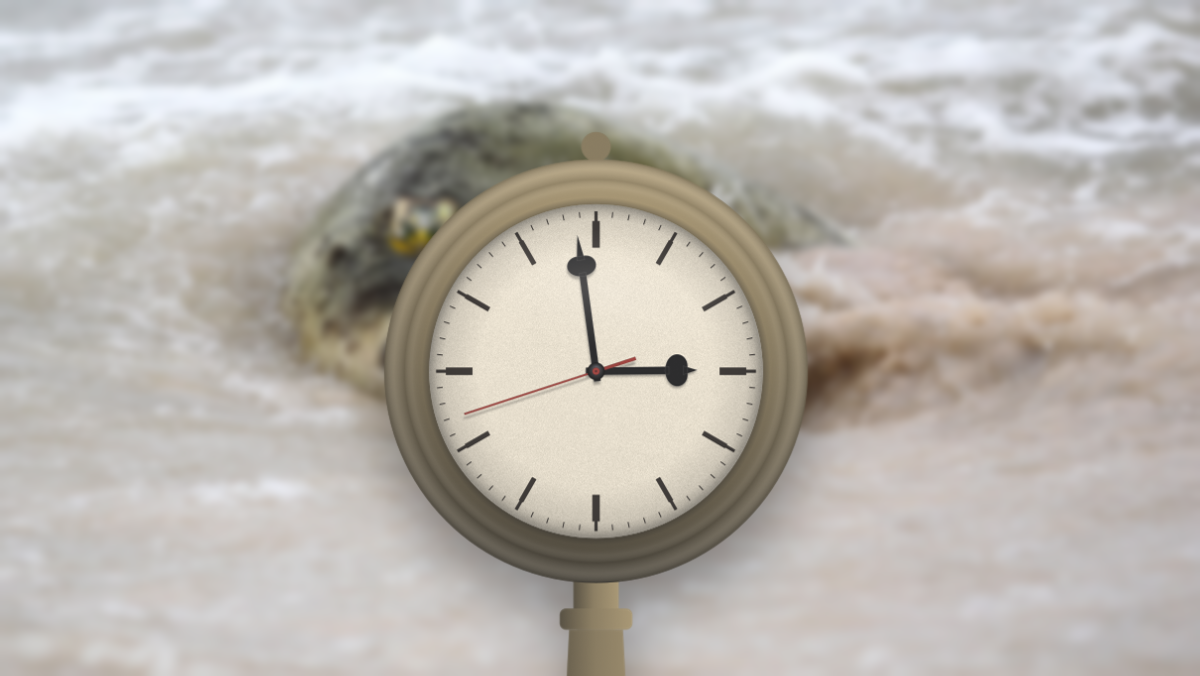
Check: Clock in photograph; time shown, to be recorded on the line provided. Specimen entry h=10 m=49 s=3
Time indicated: h=2 m=58 s=42
